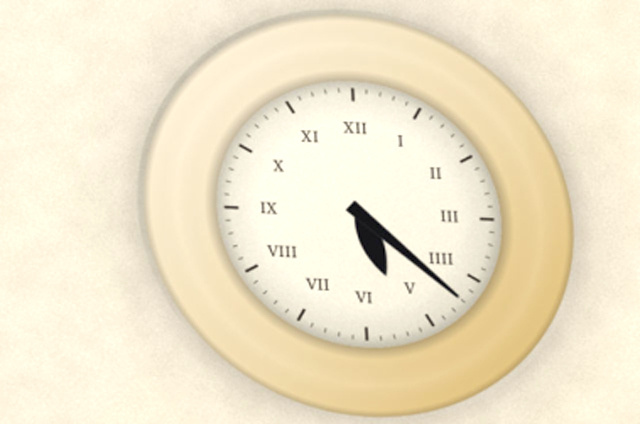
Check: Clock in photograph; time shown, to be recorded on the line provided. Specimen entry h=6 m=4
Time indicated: h=5 m=22
